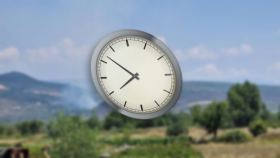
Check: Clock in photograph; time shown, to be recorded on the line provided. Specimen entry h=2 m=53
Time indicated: h=7 m=52
